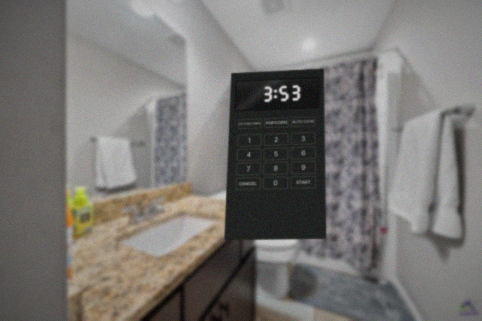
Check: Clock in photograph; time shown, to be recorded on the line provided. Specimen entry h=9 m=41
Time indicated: h=3 m=53
